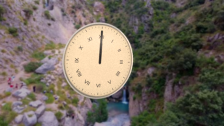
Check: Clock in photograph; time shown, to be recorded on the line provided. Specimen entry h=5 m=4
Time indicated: h=12 m=0
